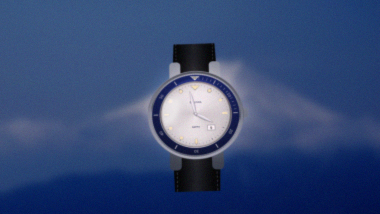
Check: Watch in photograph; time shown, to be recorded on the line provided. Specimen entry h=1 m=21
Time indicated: h=3 m=58
